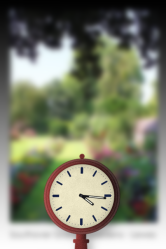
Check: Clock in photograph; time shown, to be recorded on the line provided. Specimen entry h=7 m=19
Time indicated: h=4 m=16
